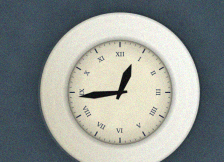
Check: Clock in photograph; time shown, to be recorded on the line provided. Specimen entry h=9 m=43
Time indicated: h=12 m=44
